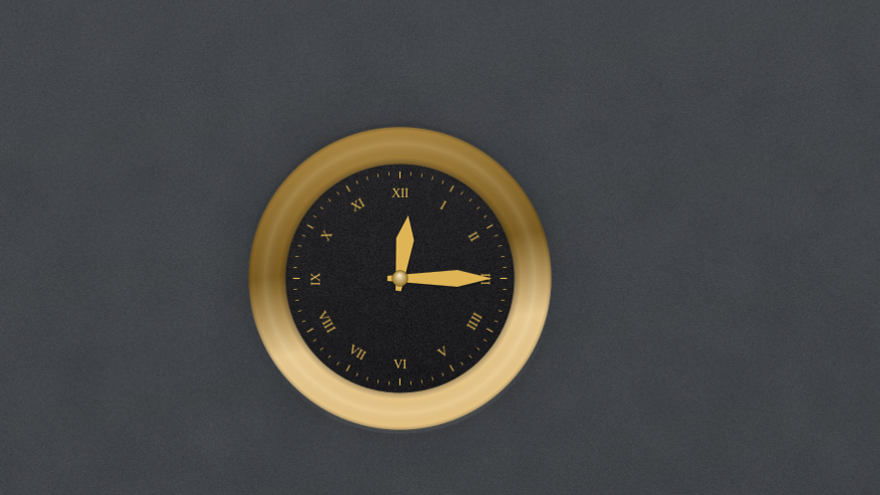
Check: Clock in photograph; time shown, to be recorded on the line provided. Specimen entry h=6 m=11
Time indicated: h=12 m=15
